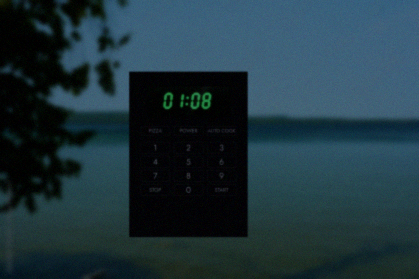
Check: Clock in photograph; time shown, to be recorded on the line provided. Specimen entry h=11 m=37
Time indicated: h=1 m=8
